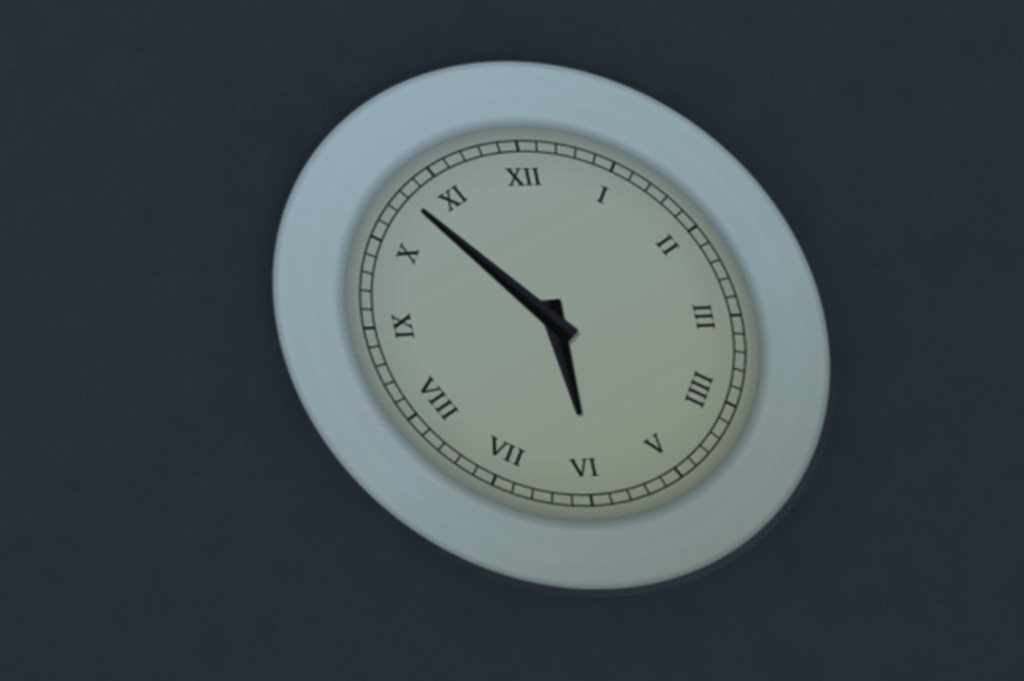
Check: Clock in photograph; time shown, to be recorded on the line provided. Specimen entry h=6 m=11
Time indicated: h=5 m=53
